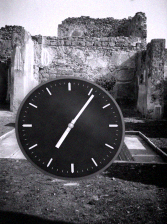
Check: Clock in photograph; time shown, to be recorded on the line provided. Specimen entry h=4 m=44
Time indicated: h=7 m=6
